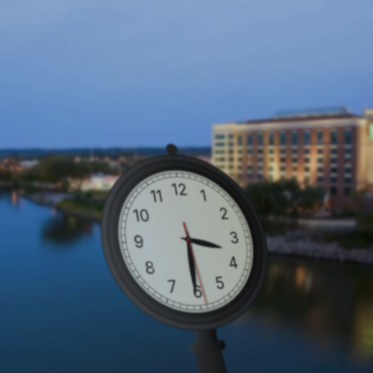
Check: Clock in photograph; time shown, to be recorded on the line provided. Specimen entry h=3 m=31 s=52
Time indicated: h=3 m=30 s=29
